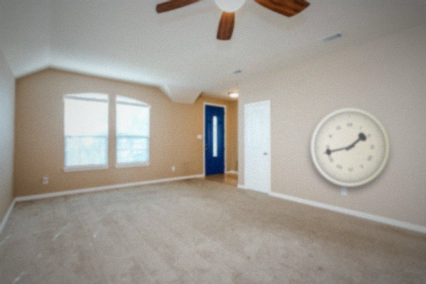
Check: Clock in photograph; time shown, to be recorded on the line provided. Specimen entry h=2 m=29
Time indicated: h=1 m=43
